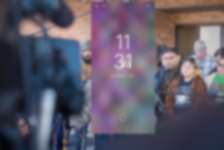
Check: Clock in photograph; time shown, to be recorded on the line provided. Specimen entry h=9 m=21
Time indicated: h=11 m=31
